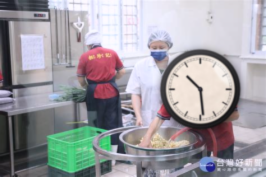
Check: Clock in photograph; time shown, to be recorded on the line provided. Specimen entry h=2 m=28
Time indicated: h=10 m=29
